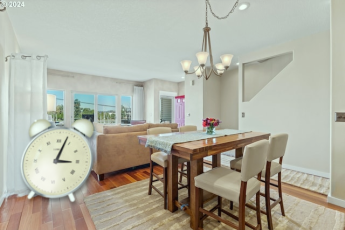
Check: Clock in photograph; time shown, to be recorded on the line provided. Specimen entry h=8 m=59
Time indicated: h=3 m=3
